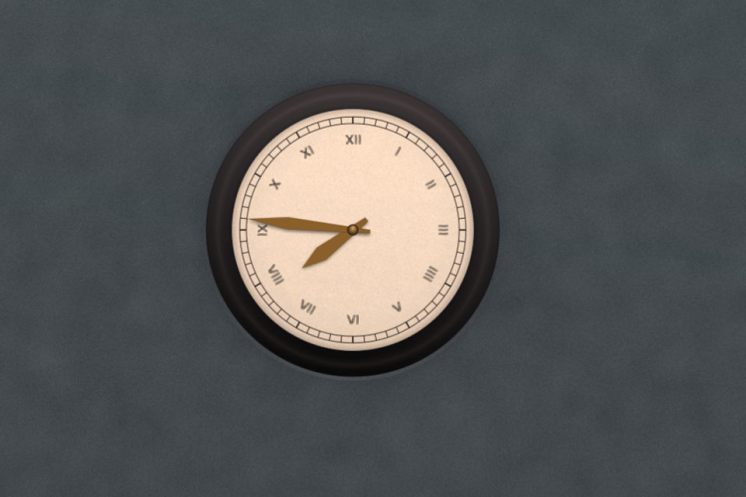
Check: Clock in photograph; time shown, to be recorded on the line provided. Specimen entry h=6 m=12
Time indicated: h=7 m=46
